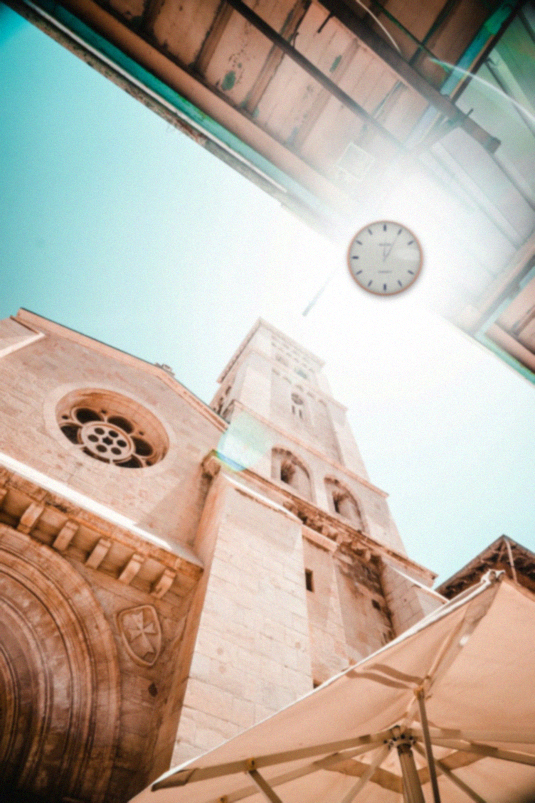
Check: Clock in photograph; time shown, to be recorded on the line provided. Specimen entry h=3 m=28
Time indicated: h=12 m=5
